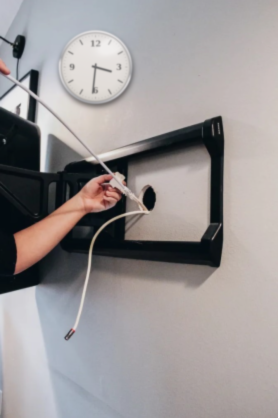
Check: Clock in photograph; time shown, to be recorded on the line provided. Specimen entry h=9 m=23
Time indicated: h=3 m=31
